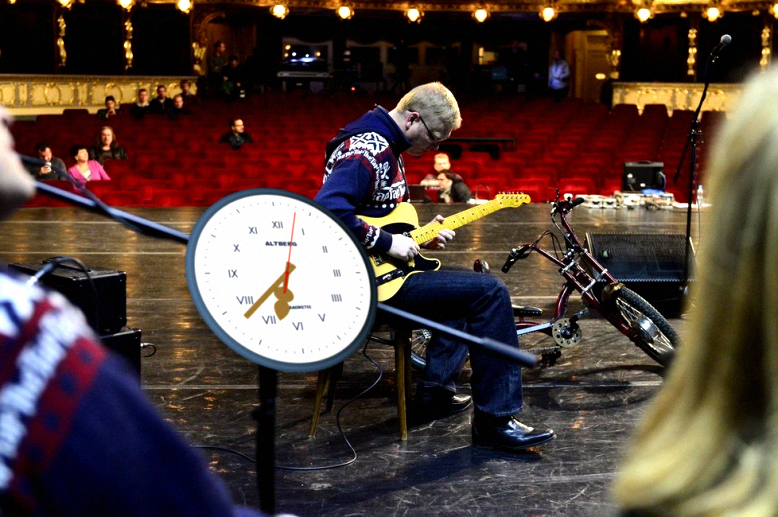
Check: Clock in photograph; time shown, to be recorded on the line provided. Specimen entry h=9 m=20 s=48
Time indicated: h=6 m=38 s=3
